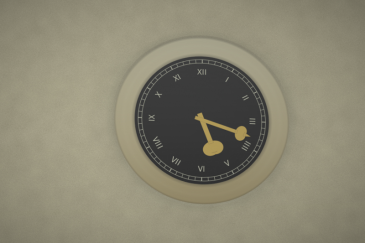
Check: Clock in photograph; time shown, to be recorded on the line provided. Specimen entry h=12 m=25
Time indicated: h=5 m=18
